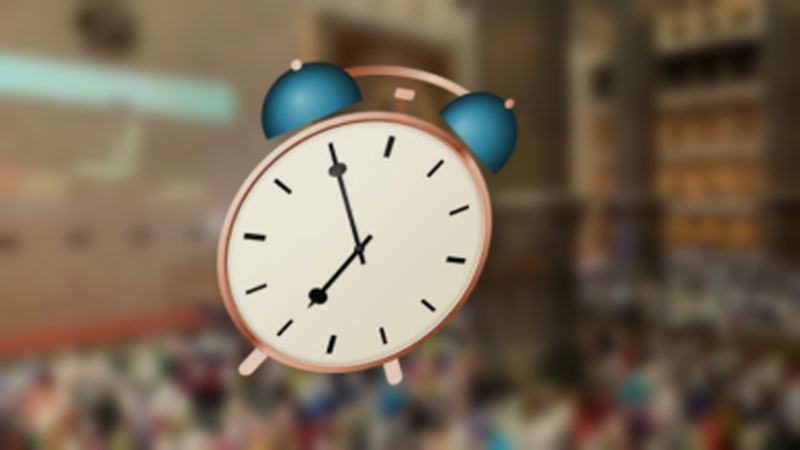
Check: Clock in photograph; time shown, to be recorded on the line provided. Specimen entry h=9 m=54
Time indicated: h=6 m=55
